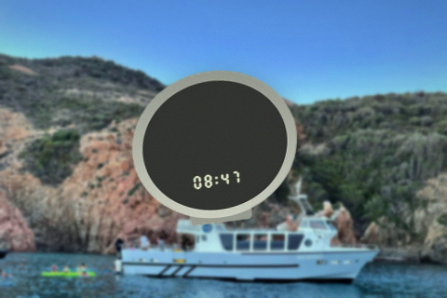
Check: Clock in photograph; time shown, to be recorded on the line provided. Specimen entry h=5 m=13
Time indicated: h=8 m=47
